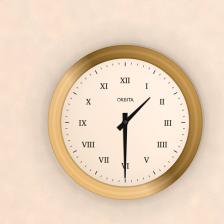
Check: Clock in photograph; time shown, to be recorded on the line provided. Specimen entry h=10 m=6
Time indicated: h=1 m=30
